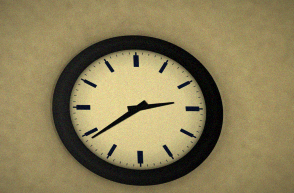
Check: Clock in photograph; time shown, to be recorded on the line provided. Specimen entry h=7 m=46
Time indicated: h=2 m=39
